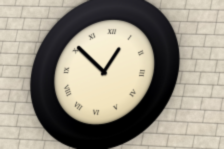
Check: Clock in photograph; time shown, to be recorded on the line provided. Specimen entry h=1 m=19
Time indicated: h=12 m=51
